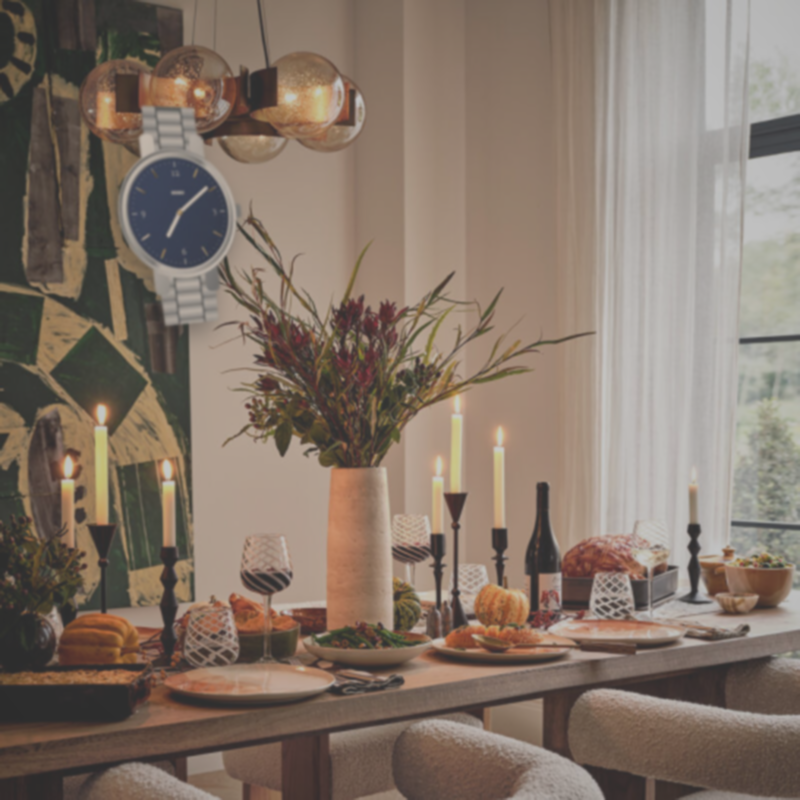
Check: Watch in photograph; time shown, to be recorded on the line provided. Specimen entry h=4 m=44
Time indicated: h=7 m=9
